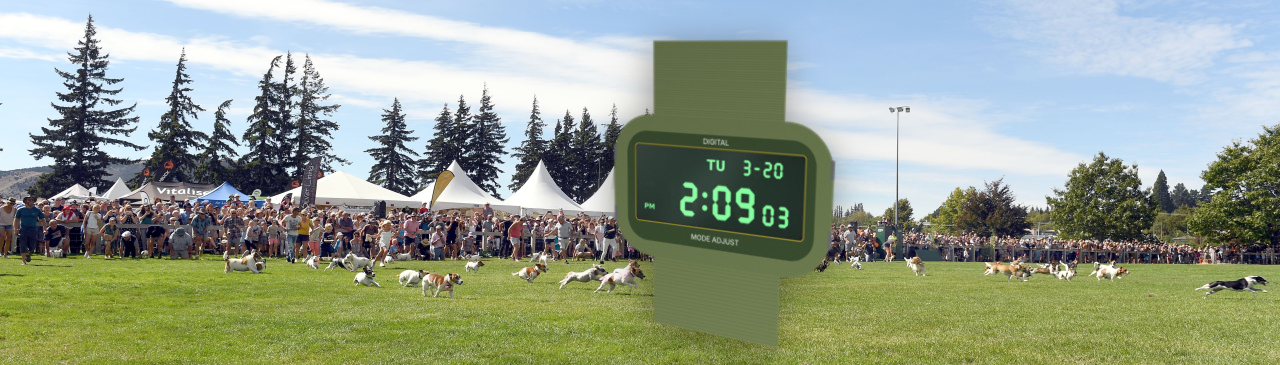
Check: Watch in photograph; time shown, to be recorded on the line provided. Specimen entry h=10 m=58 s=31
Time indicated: h=2 m=9 s=3
